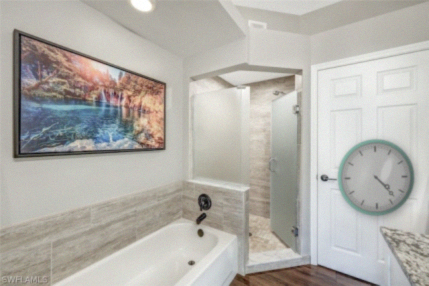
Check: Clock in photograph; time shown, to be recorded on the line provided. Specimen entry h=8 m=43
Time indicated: h=4 m=23
